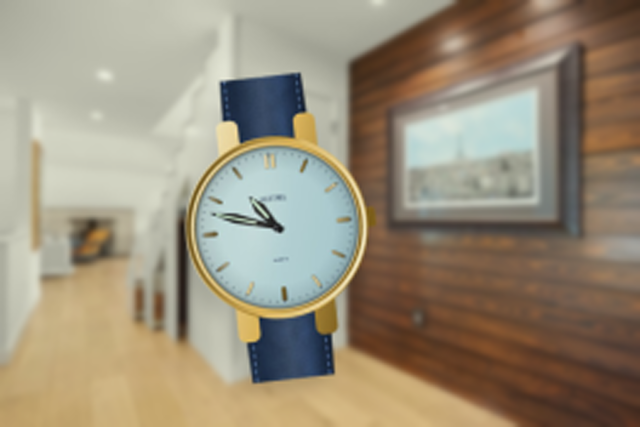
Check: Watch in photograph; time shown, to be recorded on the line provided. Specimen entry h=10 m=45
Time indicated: h=10 m=48
